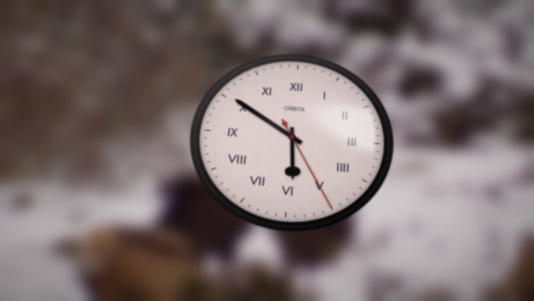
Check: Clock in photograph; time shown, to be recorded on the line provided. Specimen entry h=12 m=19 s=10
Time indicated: h=5 m=50 s=25
